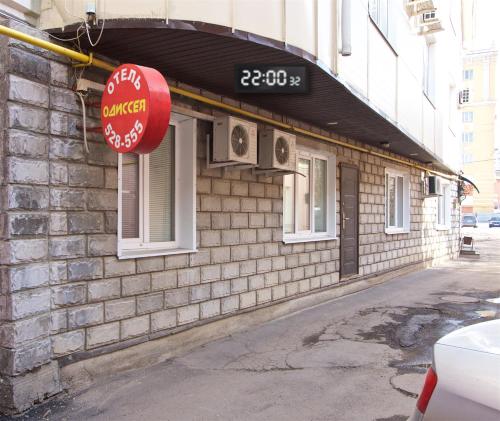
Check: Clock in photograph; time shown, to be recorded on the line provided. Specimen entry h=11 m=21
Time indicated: h=22 m=0
